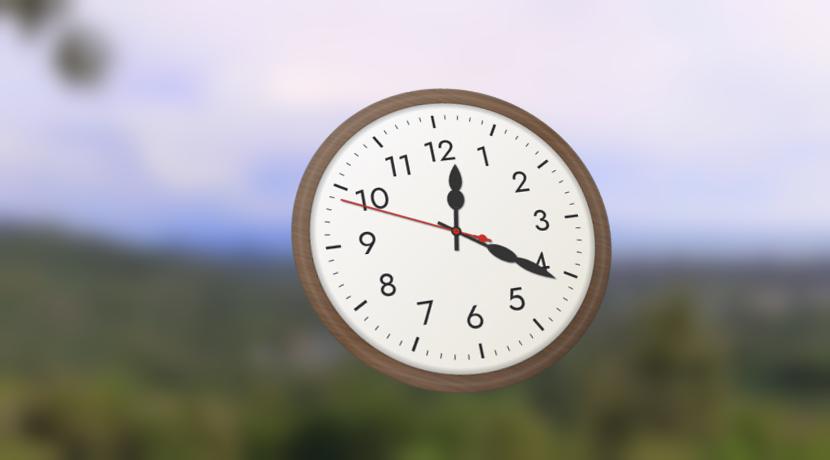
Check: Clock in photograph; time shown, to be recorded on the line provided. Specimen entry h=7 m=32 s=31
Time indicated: h=12 m=20 s=49
